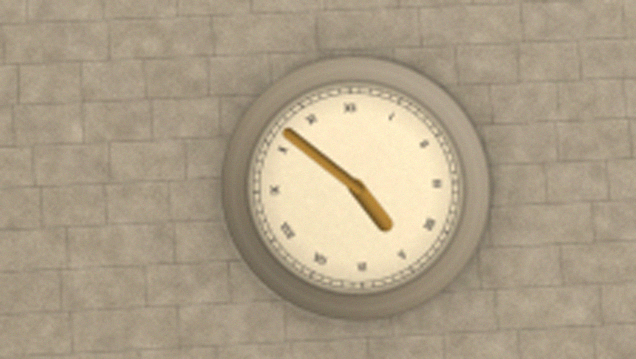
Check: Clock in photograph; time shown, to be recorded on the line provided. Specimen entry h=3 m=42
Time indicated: h=4 m=52
